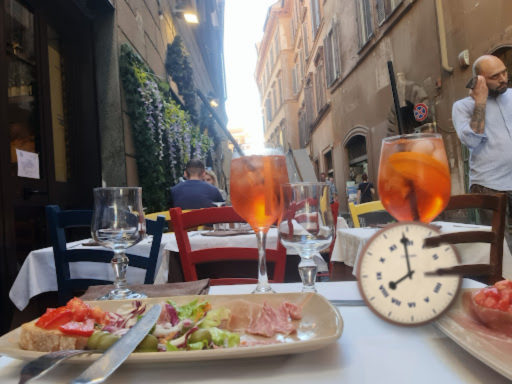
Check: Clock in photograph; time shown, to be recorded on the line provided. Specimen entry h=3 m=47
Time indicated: h=7 m=59
